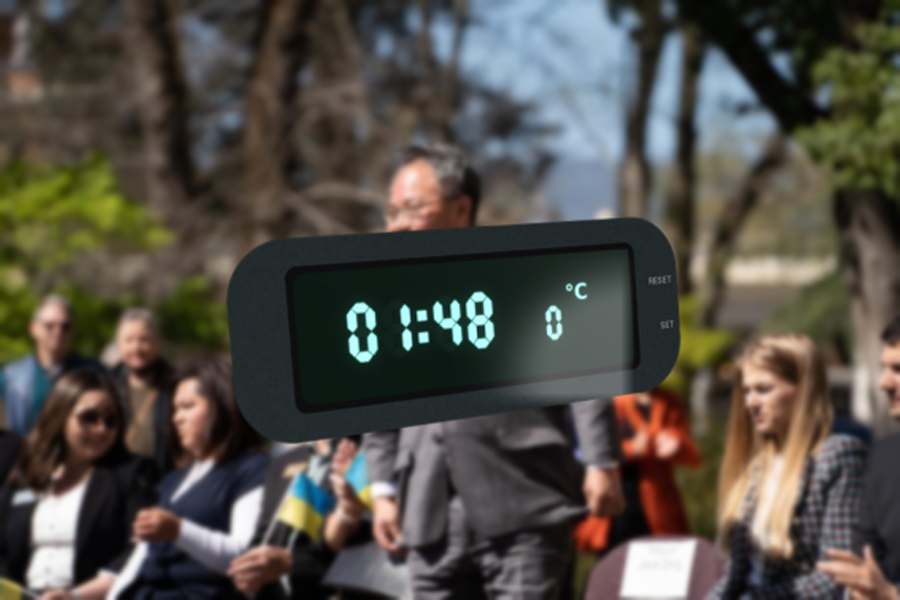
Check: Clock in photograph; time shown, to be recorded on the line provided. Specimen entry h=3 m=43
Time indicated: h=1 m=48
